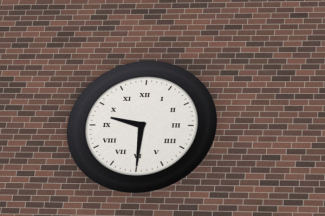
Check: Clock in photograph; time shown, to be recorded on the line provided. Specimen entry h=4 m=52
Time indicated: h=9 m=30
